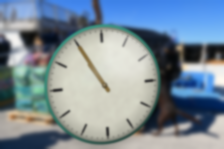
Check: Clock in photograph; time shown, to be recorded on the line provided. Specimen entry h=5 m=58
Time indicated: h=10 m=55
